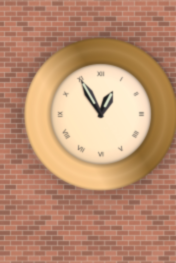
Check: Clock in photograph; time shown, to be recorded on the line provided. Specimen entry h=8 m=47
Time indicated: h=12 m=55
